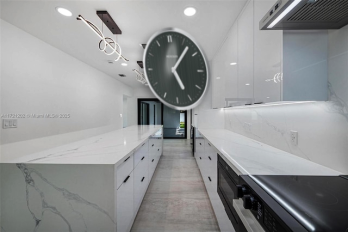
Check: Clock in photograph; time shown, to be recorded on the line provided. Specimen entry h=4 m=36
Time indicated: h=5 m=7
